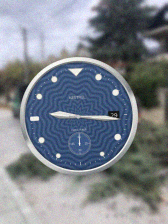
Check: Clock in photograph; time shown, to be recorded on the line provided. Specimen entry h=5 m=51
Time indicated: h=9 m=16
